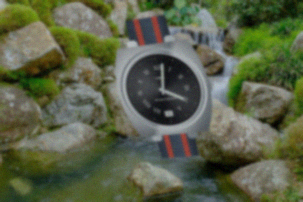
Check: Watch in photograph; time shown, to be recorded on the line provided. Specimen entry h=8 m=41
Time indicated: h=4 m=2
